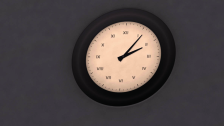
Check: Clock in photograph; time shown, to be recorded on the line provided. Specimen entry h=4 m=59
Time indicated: h=2 m=6
